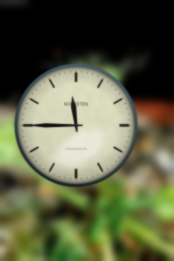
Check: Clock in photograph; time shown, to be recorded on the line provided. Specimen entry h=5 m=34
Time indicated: h=11 m=45
